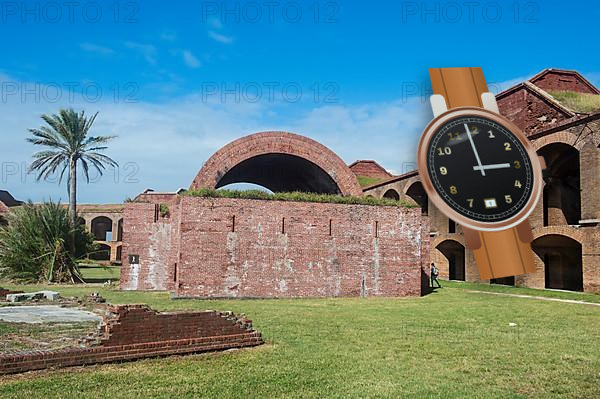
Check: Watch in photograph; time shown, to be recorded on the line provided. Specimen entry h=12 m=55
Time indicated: h=2 m=59
